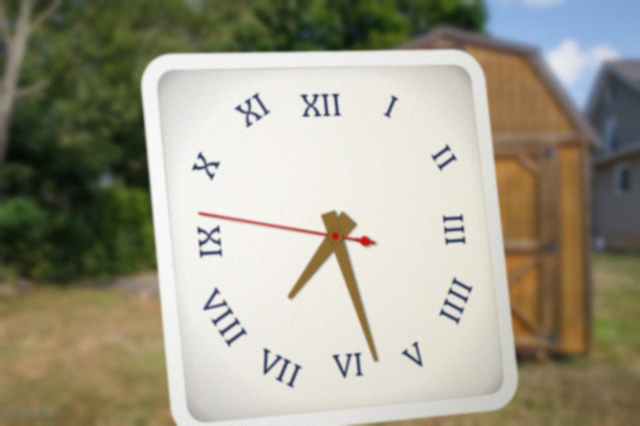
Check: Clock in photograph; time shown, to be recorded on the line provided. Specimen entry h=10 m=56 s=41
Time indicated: h=7 m=27 s=47
